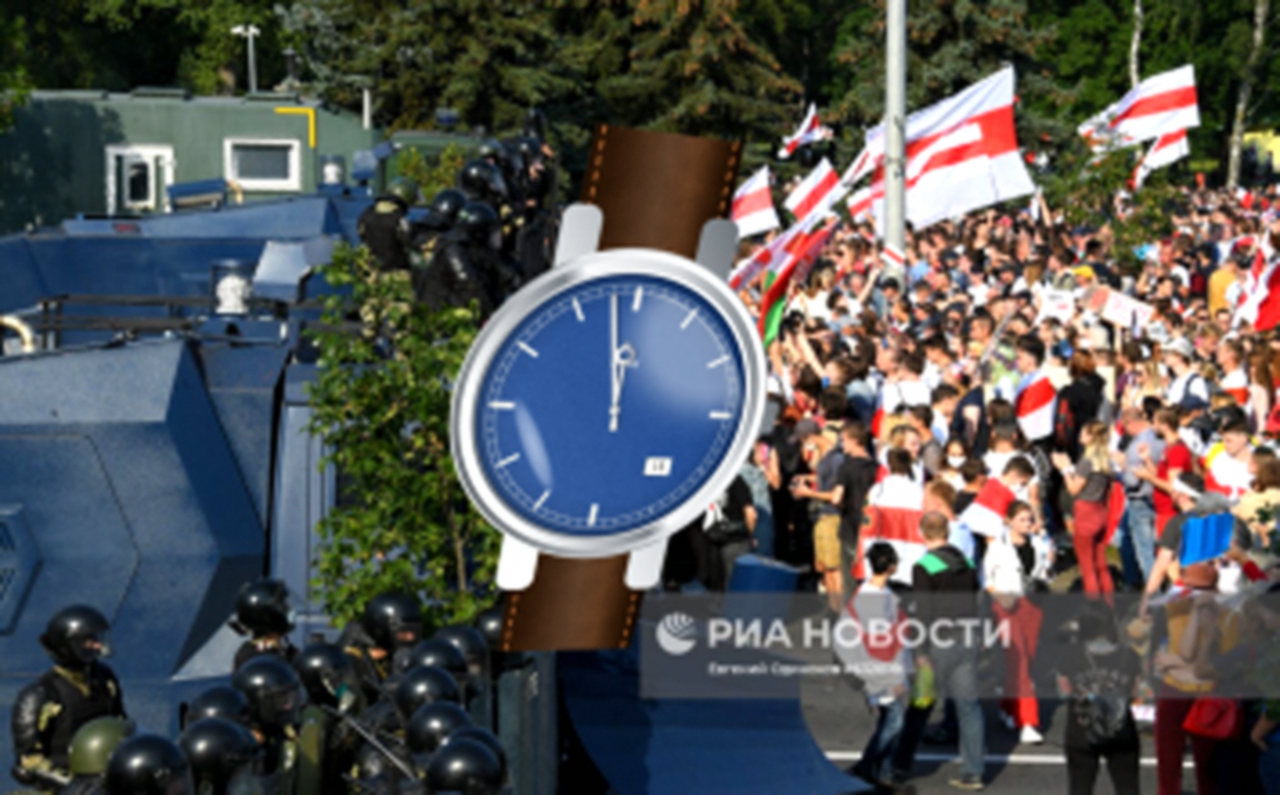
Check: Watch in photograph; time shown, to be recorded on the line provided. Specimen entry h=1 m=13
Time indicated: h=11 m=58
